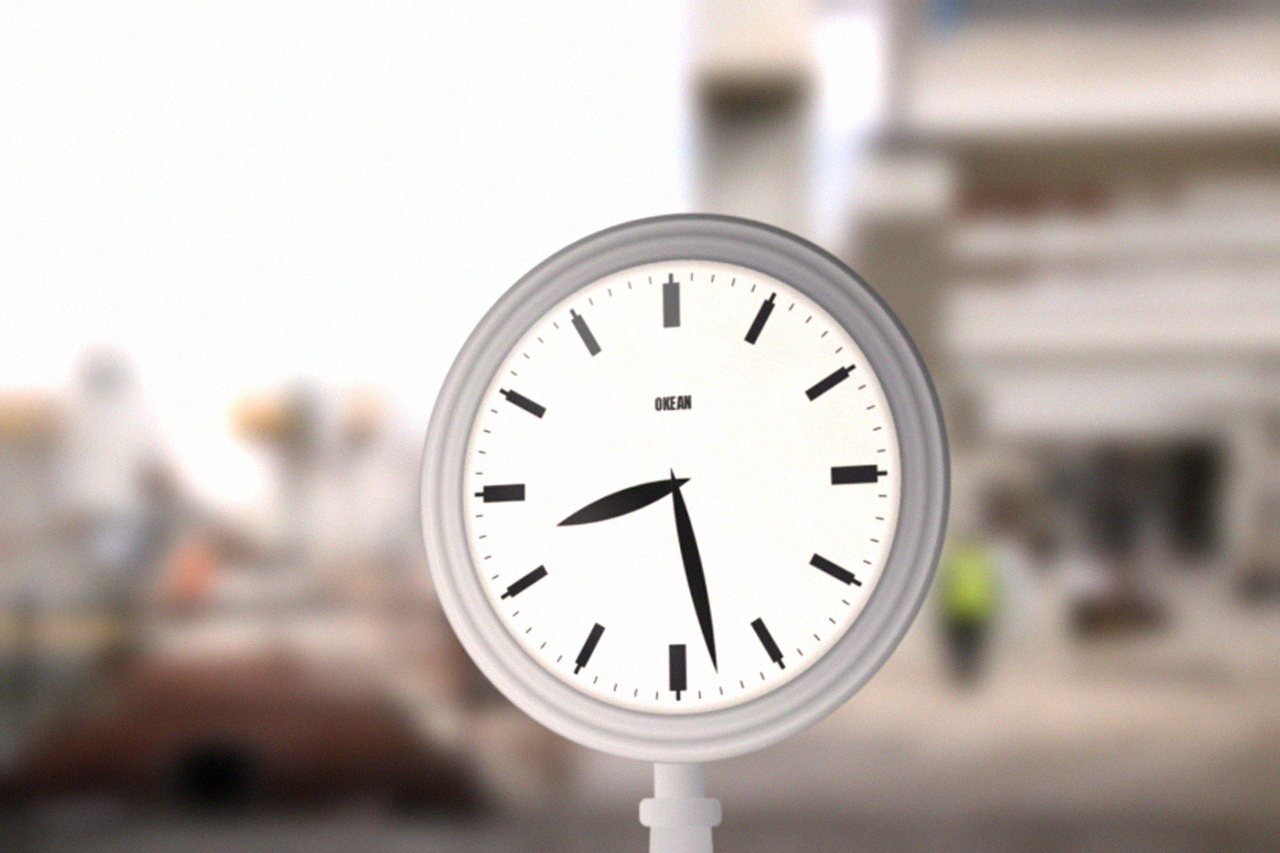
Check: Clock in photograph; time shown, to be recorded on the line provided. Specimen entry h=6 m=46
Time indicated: h=8 m=28
